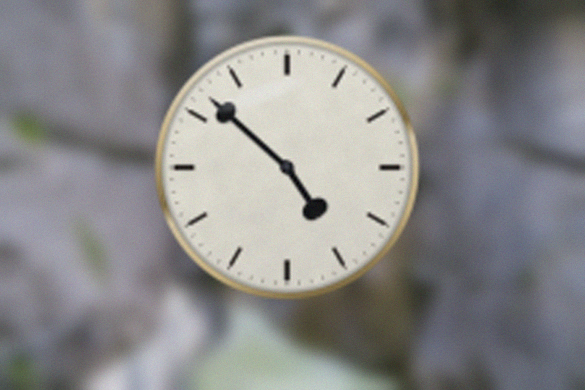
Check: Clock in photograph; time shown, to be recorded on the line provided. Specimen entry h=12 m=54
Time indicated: h=4 m=52
